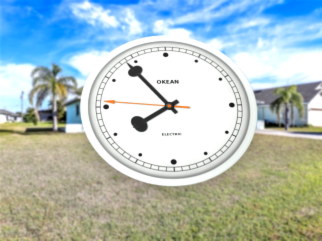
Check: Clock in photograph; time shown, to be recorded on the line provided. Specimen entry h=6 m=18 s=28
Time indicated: h=7 m=53 s=46
